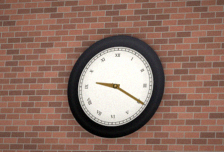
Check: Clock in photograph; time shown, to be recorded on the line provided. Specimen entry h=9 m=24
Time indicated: h=9 m=20
